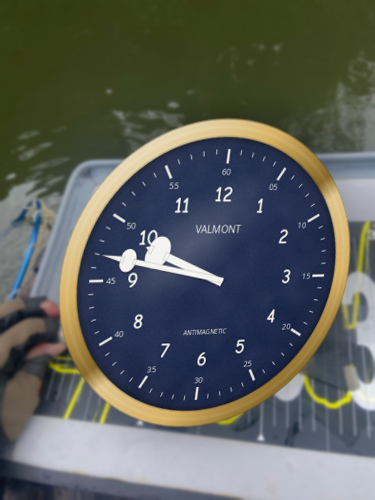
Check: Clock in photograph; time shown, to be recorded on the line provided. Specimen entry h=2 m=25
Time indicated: h=9 m=47
